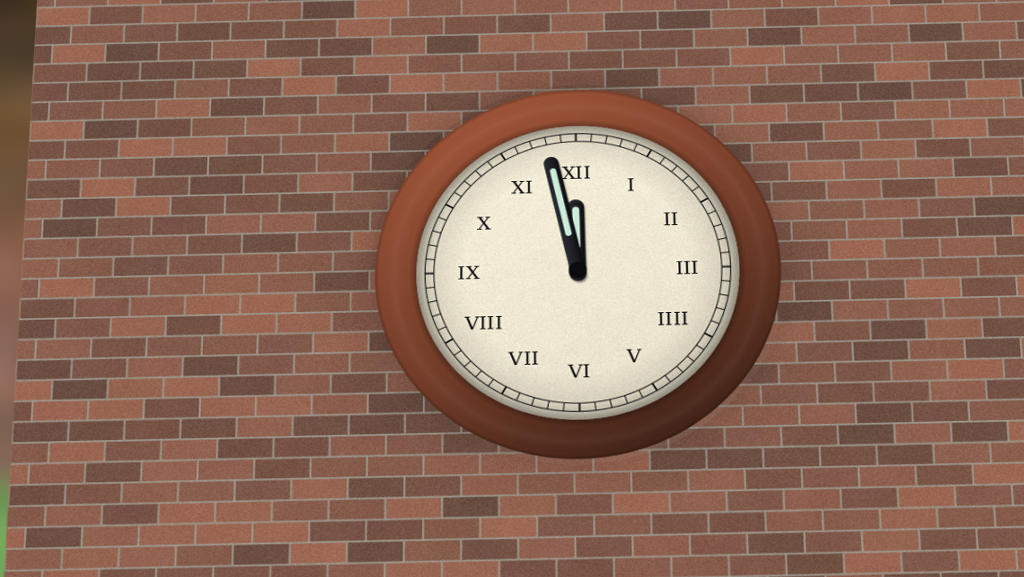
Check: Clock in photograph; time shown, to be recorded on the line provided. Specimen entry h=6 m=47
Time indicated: h=11 m=58
